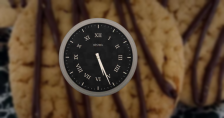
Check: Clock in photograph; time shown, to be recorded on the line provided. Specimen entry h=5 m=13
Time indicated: h=5 m=26
